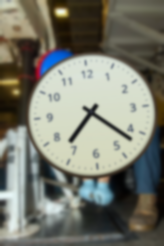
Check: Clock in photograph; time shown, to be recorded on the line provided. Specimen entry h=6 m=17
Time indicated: h=7 m=22
